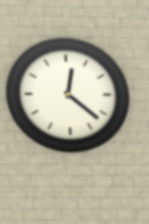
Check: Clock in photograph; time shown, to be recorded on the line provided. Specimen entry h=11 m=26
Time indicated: h=12 m=22
